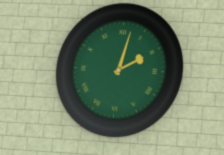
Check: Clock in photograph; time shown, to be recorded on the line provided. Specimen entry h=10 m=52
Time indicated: h=2 m=2
